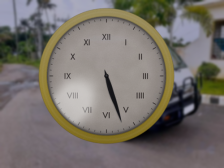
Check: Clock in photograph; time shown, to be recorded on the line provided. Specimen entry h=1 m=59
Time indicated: h=5 m=27
